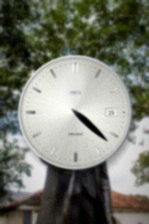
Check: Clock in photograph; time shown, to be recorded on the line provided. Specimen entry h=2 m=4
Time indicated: h=4 m=22
